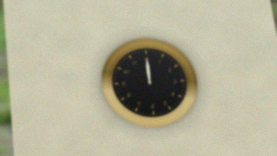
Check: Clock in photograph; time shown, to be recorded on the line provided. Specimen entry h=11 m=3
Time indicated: h=12 m=0
